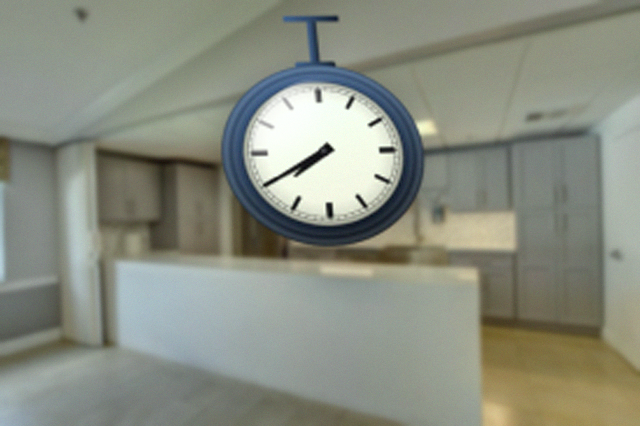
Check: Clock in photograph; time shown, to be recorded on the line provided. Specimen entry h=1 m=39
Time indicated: h=7 m=40
